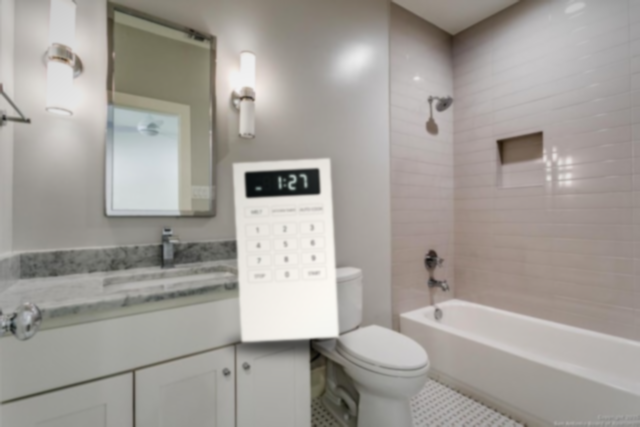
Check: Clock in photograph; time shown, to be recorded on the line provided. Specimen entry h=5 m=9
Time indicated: h=1 m=27
